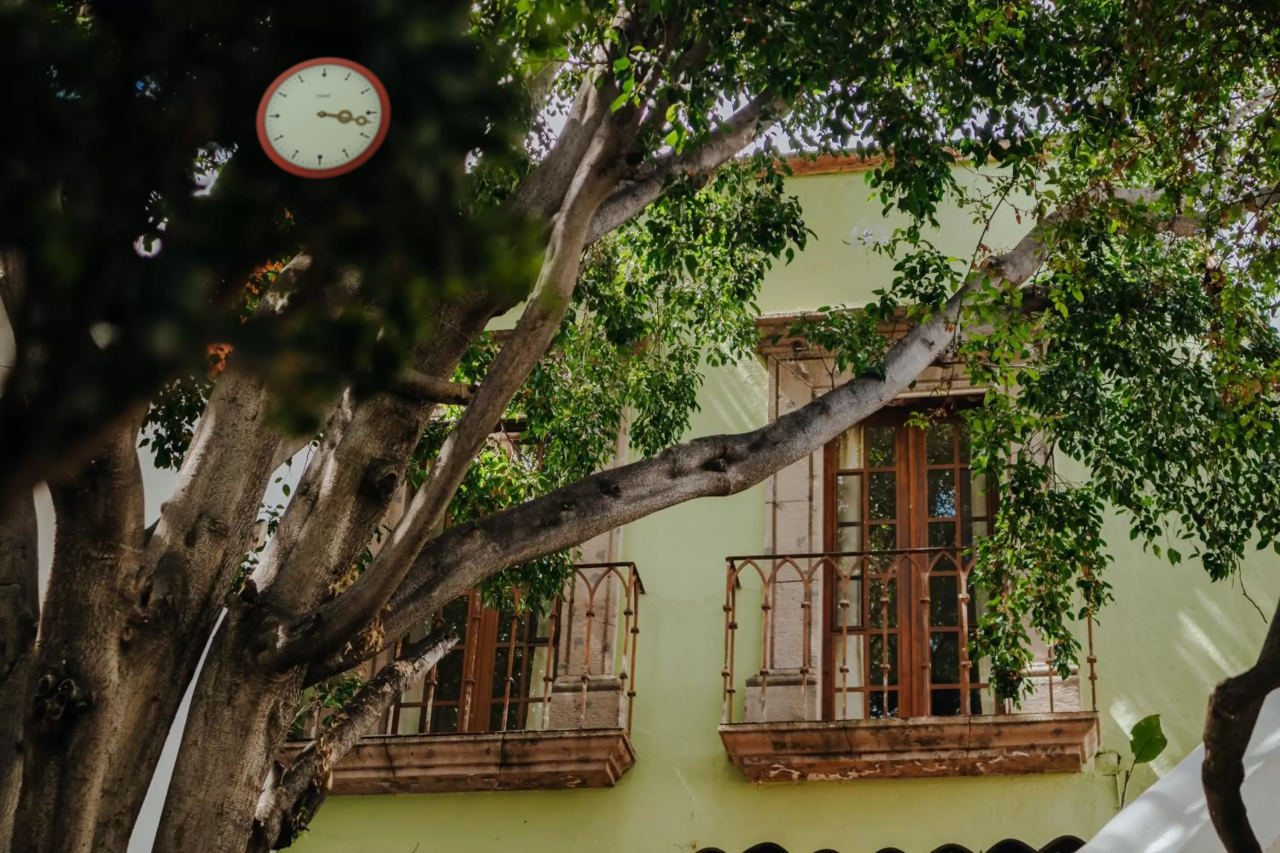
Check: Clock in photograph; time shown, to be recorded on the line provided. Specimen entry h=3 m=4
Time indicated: h=3 m=17
